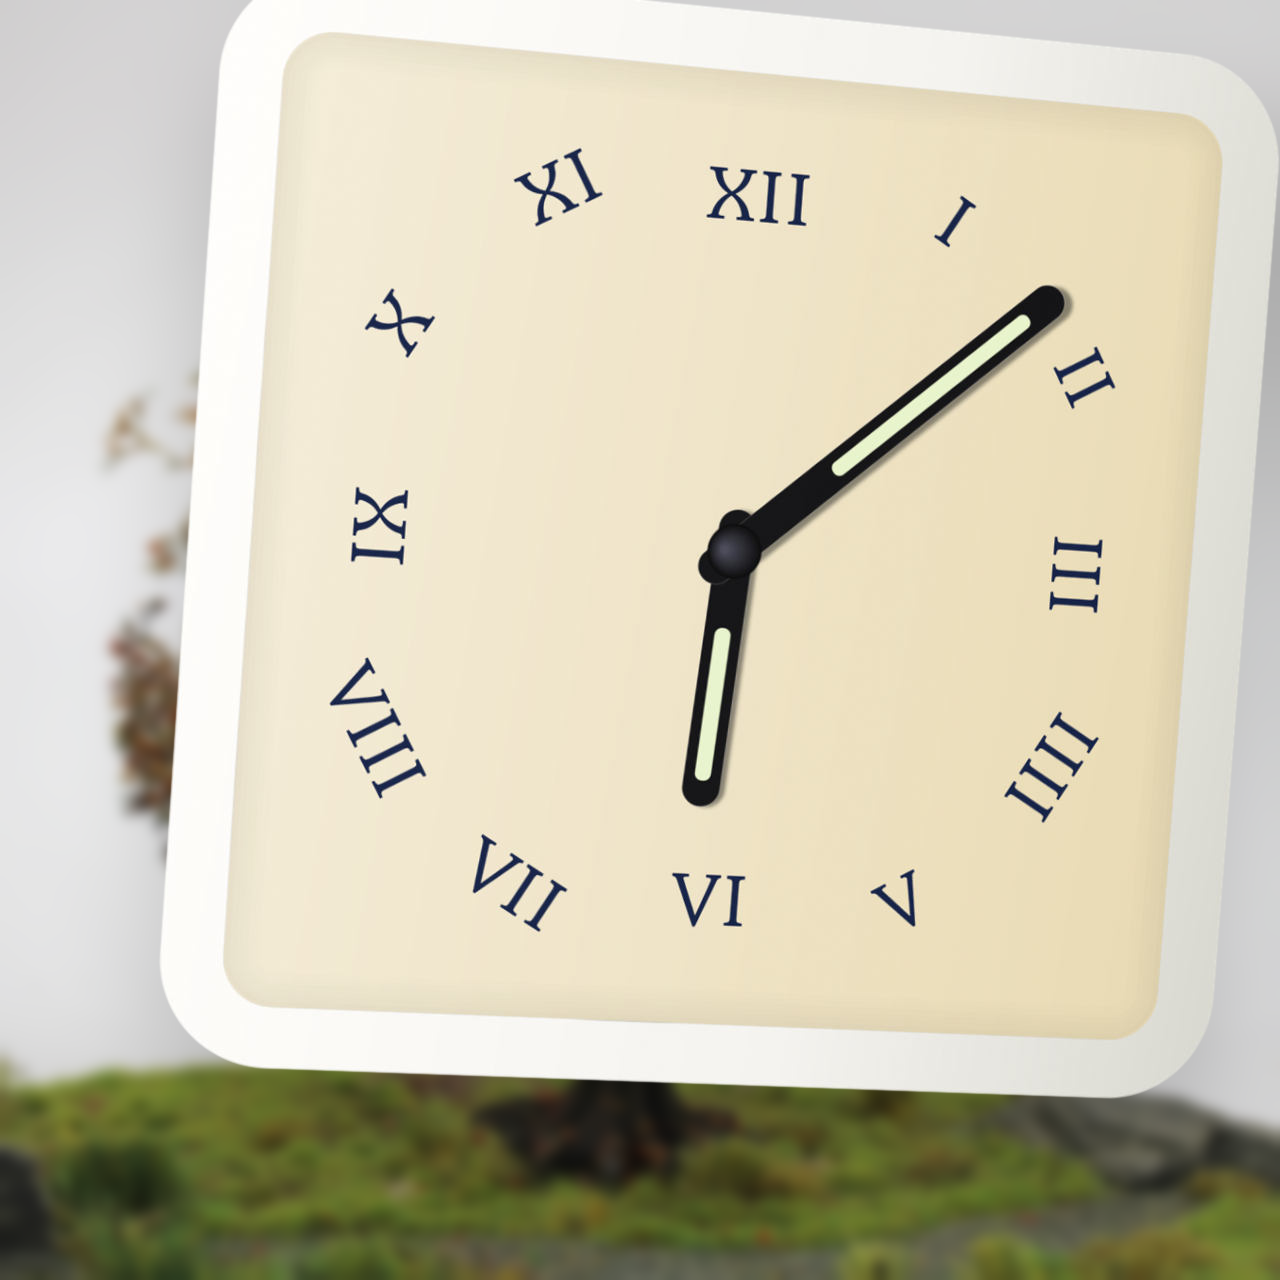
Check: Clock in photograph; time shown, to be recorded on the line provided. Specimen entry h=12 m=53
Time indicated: h=6 m=8
